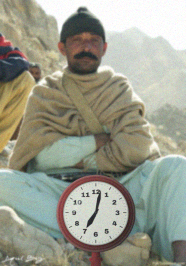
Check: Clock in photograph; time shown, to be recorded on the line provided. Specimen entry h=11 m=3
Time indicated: h=7 m=2
